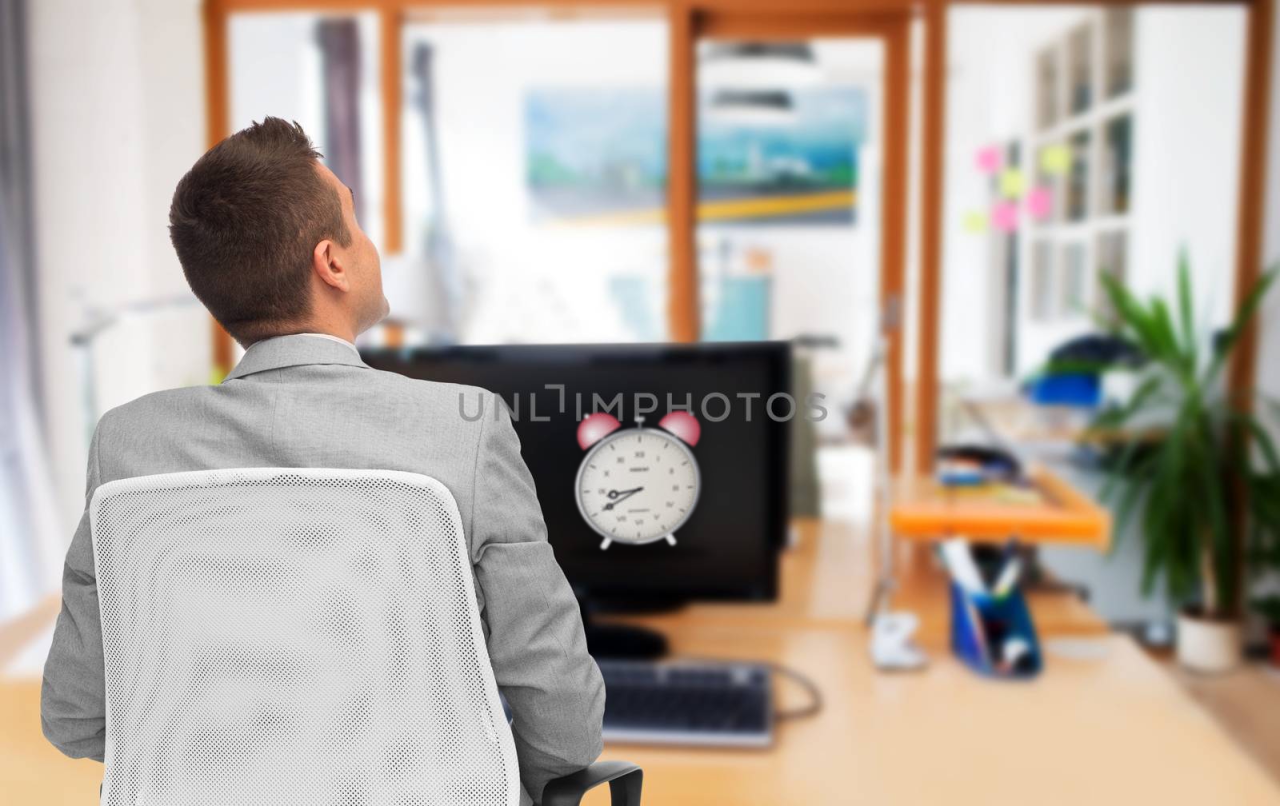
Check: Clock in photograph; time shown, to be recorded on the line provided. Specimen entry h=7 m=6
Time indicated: h=8 m=40
